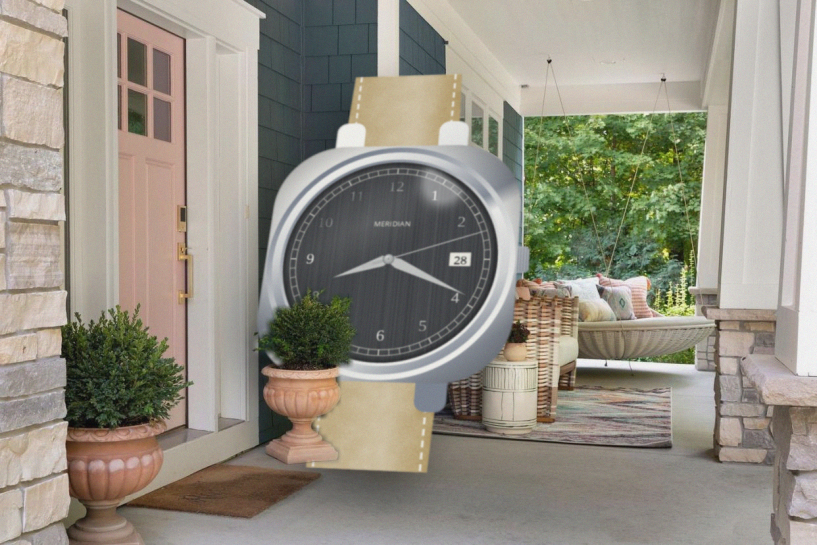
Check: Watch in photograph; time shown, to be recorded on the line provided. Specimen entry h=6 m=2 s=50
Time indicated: h=8 m=19 s=12
